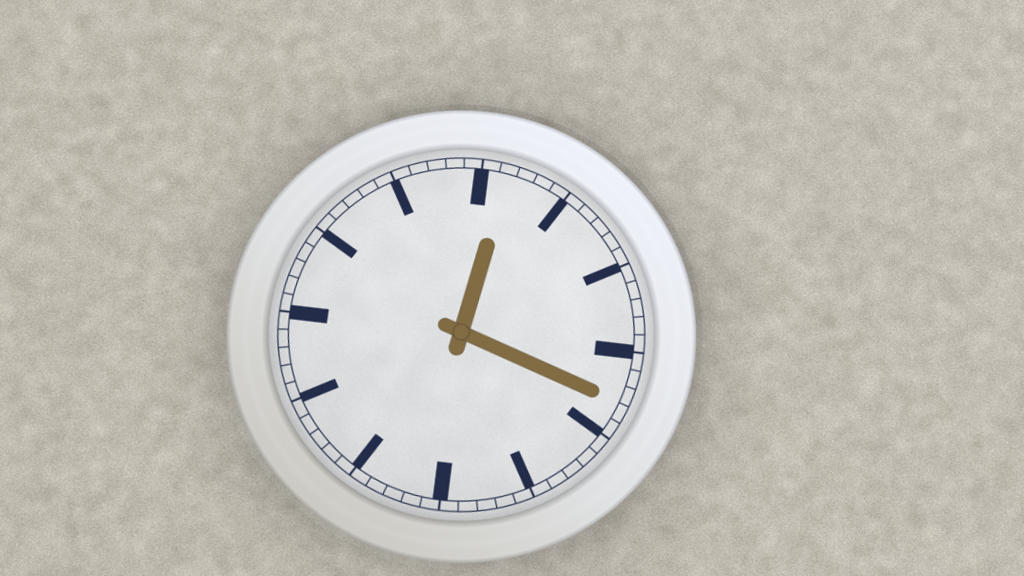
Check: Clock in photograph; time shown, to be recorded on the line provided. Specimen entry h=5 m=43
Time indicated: h=12 m=18
